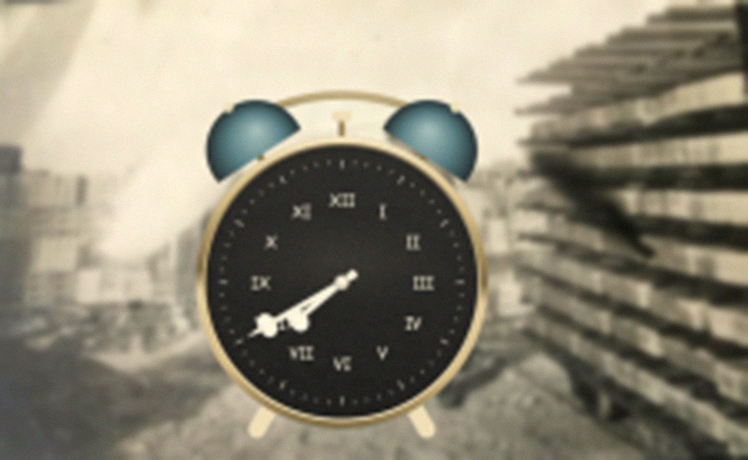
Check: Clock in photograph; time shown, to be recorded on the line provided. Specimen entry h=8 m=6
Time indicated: h=7 m=40
